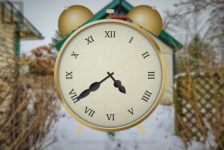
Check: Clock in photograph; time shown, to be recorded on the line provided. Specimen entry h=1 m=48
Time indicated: h=4 m=39
